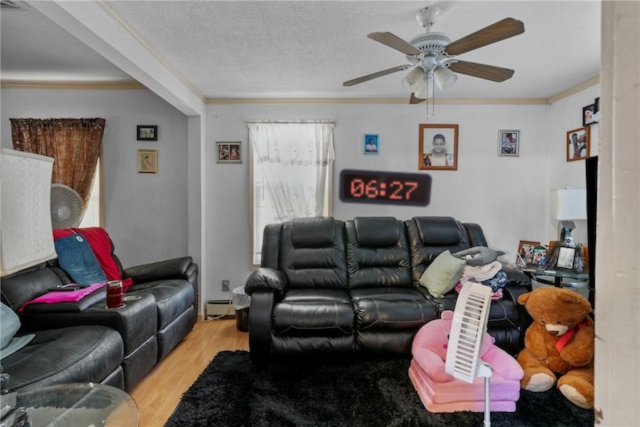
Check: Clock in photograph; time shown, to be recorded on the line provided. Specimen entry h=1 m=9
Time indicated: h=6 m=27
